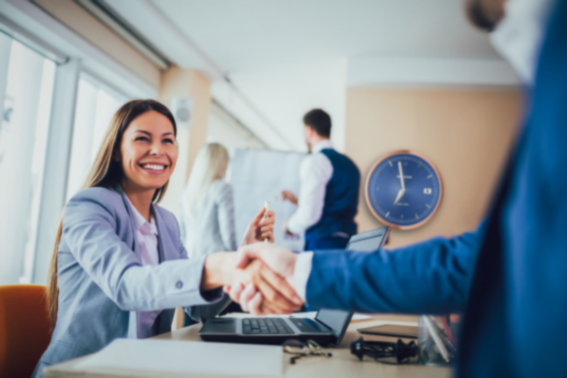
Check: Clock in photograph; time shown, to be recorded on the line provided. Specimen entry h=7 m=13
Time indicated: h=6 m=58
